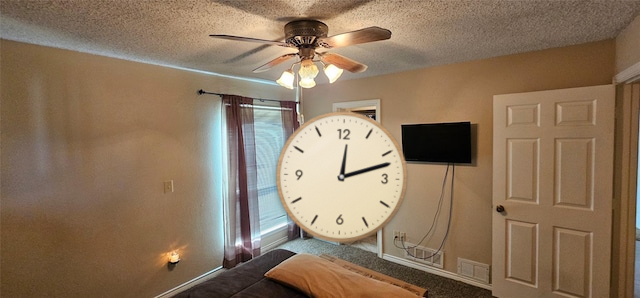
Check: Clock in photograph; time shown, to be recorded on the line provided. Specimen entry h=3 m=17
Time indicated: h=12 m=12
